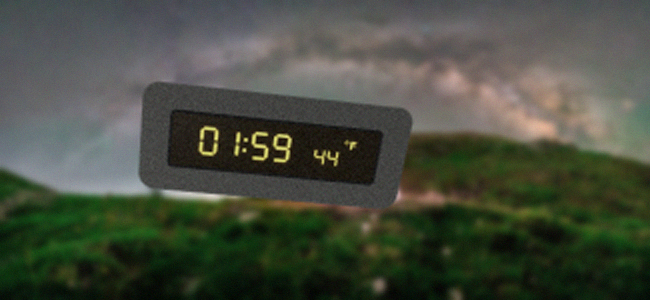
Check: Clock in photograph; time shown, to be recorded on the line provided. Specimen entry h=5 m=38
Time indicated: h=1 m=59
